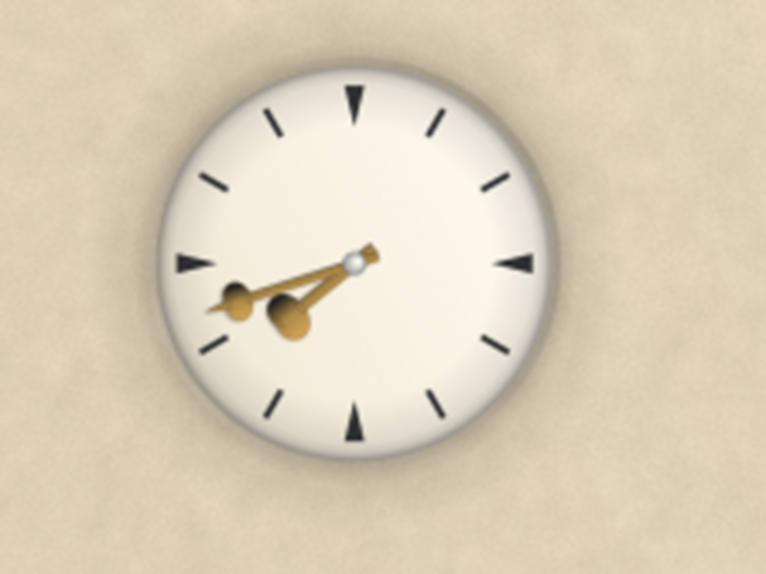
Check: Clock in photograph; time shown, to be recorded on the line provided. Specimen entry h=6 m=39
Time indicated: h=7 m=42
